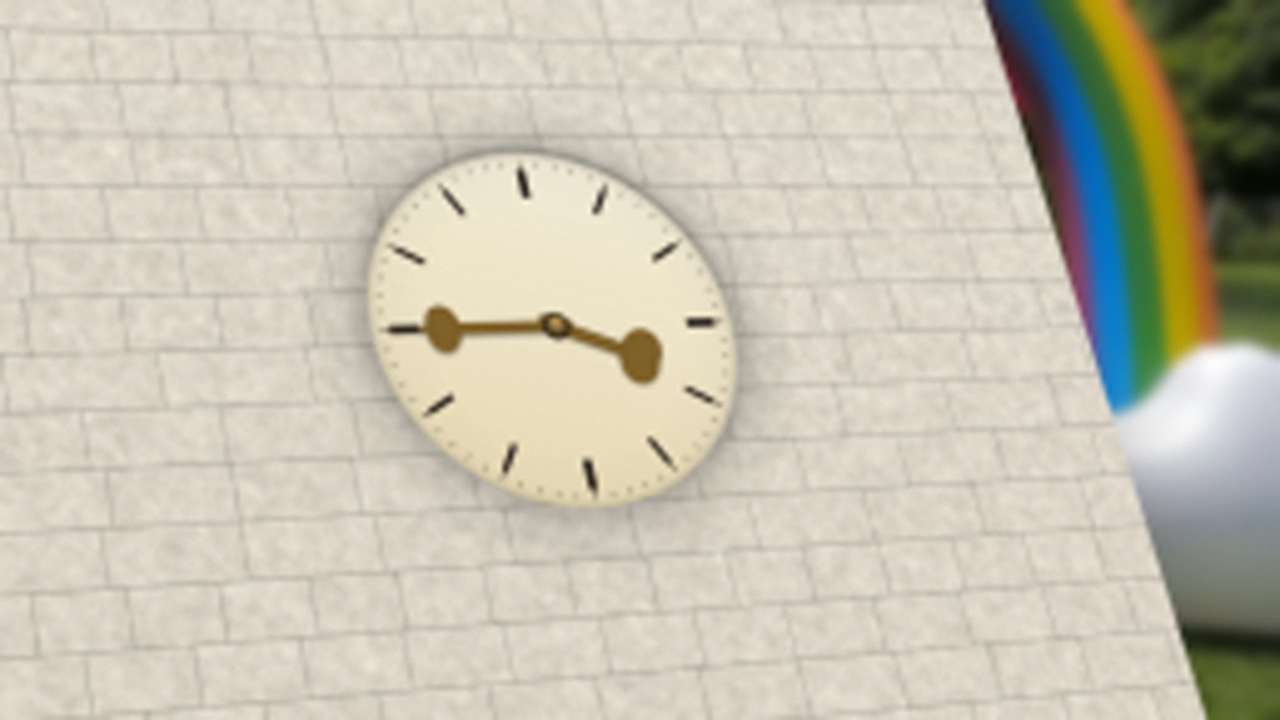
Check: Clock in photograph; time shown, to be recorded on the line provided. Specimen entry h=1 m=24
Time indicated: h=3 m=45
